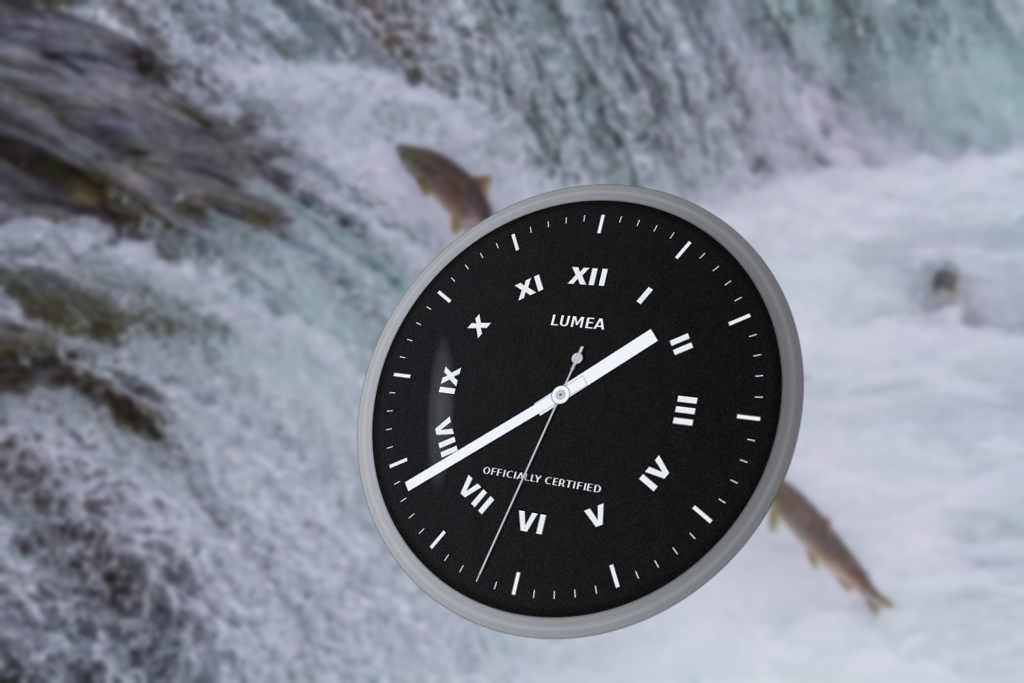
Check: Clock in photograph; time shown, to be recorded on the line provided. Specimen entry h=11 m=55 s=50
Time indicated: h=1 m=38 s=32
